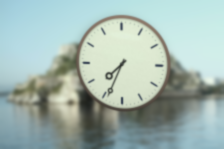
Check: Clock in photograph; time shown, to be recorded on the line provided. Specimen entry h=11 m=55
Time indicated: h=7 m=34
